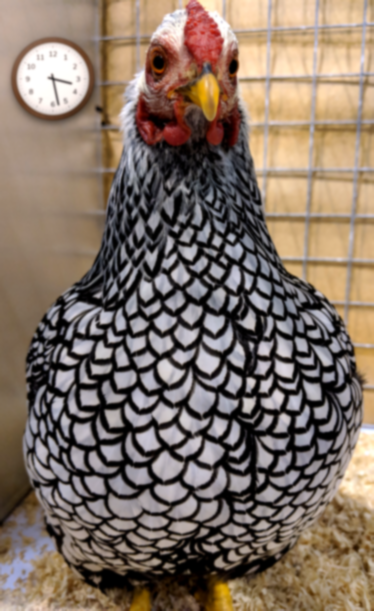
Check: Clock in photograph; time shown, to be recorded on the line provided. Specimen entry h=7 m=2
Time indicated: h=3 m=28
